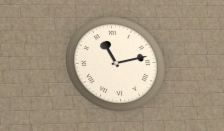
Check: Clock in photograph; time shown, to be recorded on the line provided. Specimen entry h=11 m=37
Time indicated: h=11 m=13
